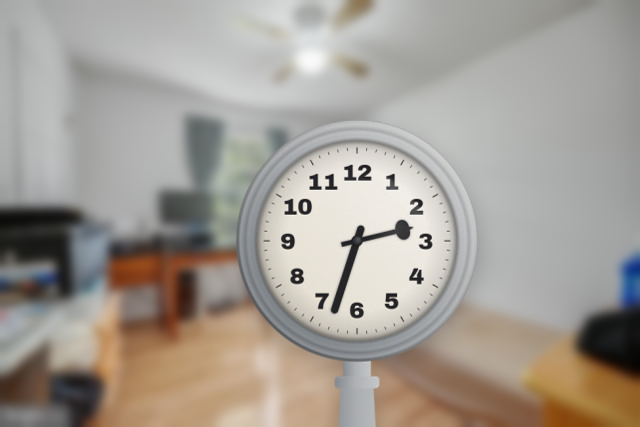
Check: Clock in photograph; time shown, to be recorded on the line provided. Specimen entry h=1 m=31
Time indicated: h=2 m=33
